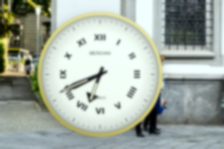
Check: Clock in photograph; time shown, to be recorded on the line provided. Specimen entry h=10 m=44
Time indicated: h=6 m=41
